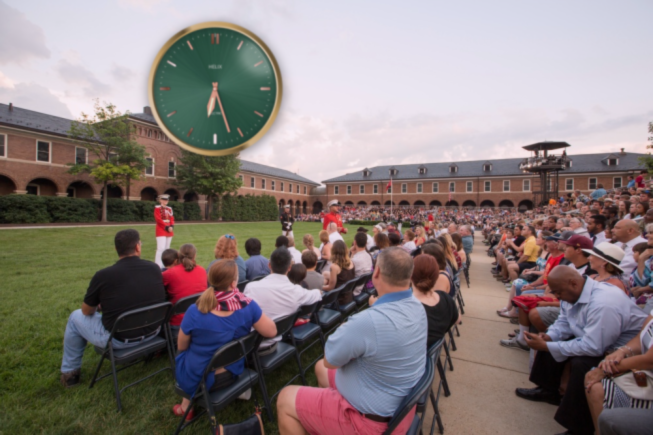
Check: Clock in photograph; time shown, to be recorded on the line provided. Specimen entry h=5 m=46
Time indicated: h=6 m=27
